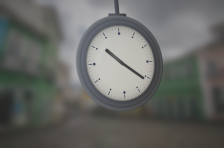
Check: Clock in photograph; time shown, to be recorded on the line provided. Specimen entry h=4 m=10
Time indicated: h=10 m=21
